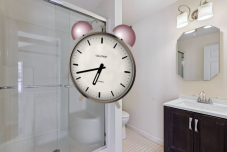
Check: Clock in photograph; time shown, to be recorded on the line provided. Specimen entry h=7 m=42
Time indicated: h=6 m=42
